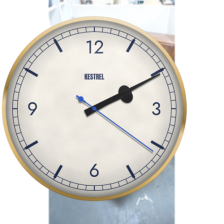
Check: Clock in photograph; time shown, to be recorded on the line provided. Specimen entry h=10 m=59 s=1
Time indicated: h=2 m=10 s=21
